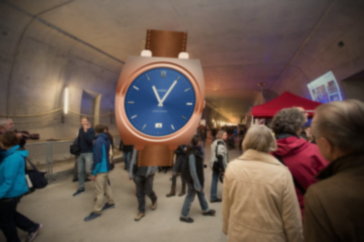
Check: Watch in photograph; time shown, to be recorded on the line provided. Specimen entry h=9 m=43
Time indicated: h=11 m=5
